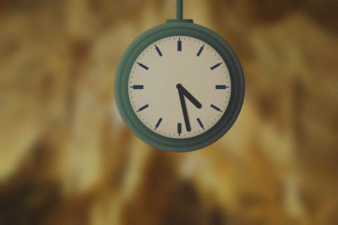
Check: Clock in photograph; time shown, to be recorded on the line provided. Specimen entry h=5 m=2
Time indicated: h=4 m=28
